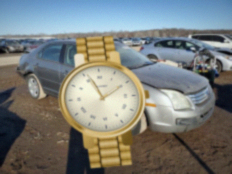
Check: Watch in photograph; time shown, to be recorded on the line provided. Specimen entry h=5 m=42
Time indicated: h=1 m=56
